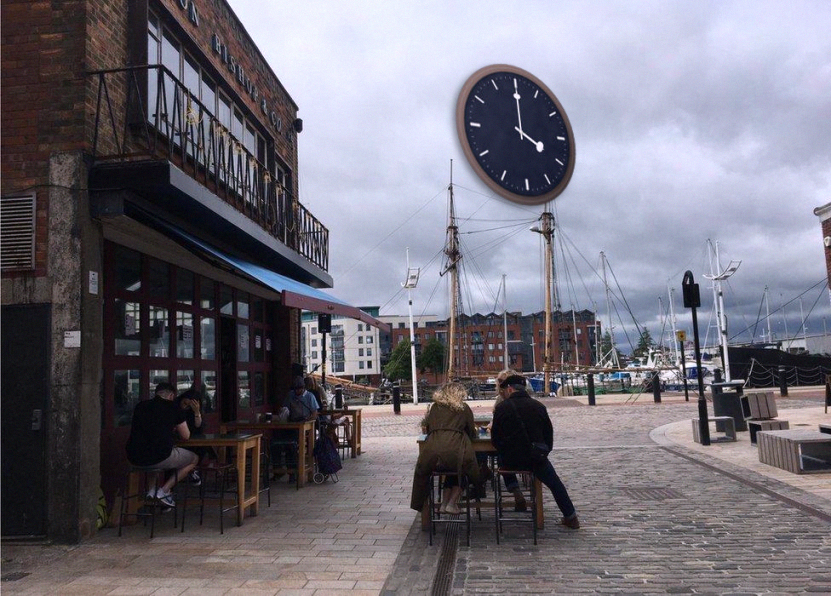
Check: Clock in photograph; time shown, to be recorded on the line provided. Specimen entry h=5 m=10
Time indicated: h=4 m=0
